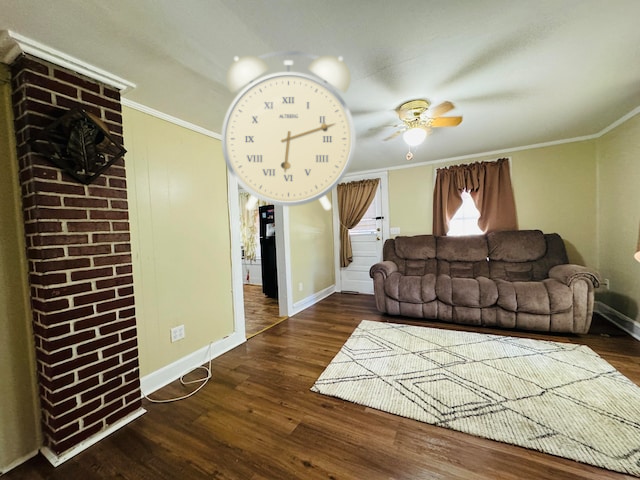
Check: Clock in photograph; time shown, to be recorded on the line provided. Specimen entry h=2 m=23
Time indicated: h=6 m=12
